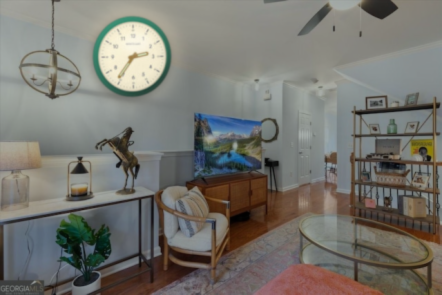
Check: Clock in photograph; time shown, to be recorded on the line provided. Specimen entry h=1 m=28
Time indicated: h=2 m=36
